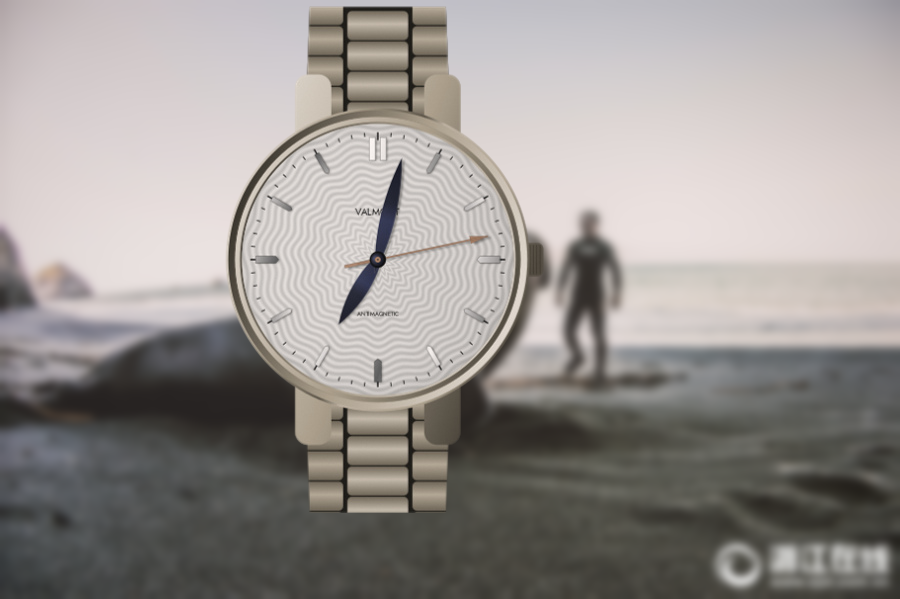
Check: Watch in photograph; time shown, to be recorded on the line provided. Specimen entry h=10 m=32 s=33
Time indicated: h=7 m=2 s=13
